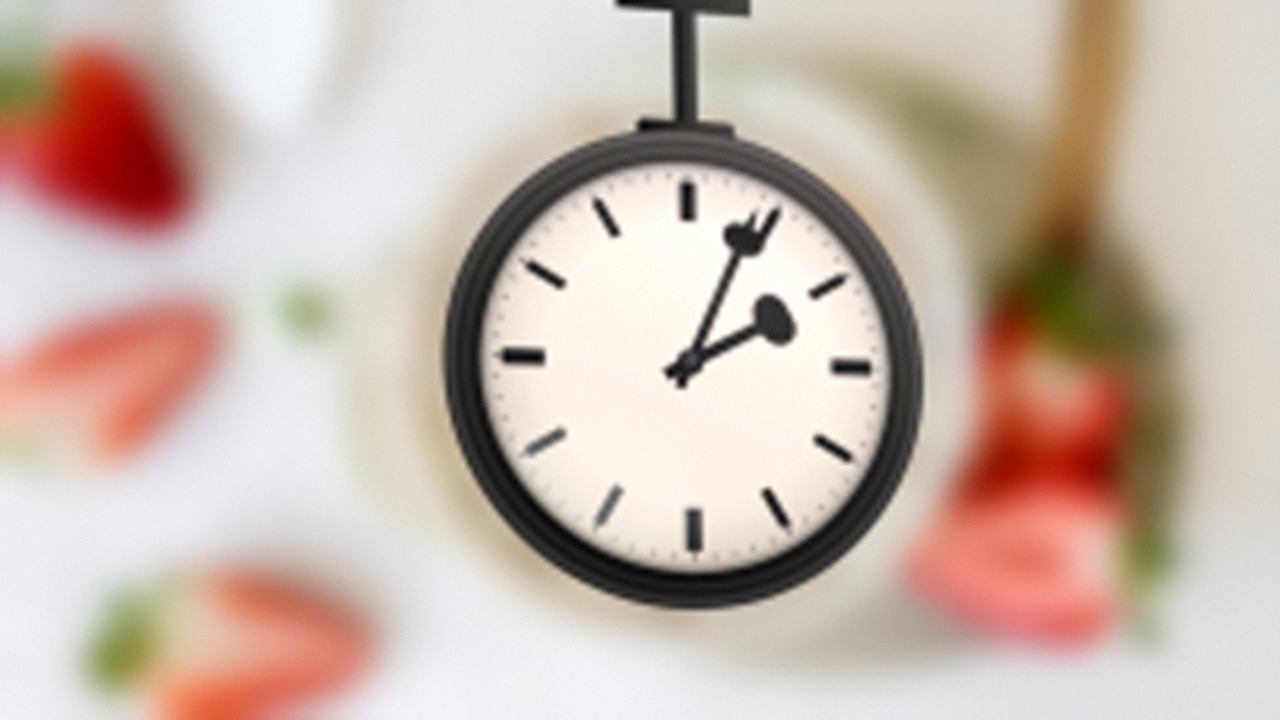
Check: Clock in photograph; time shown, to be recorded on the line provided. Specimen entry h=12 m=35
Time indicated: h=2 m=4
